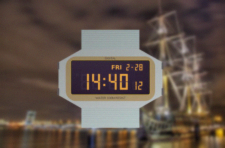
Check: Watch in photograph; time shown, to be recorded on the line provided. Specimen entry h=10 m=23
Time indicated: h=14 m=40
